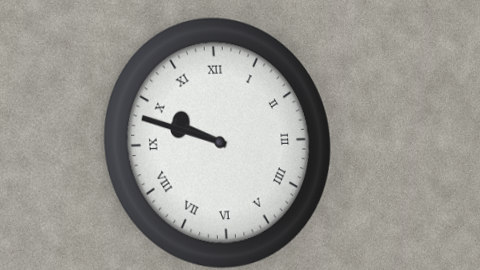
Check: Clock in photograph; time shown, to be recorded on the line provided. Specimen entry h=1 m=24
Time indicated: h=9 m=48
